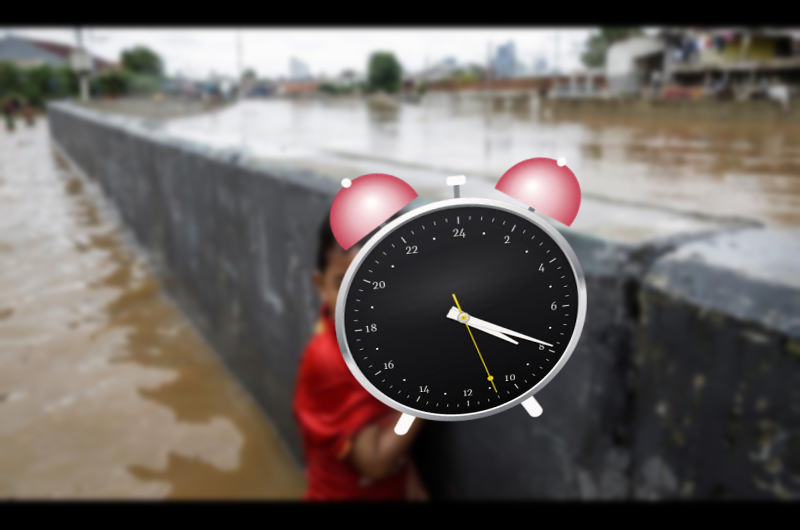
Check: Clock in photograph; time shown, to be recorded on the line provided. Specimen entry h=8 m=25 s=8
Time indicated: h=8 m=19 s=27
